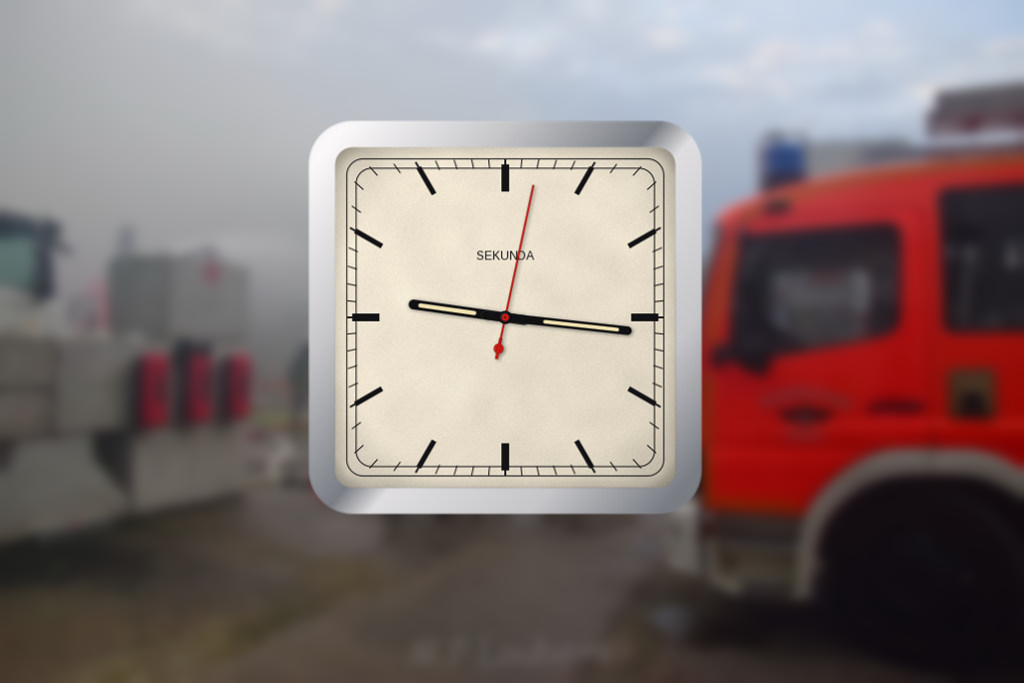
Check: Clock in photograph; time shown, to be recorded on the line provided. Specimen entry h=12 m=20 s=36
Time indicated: h=9 m=16 s=2
